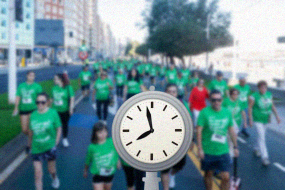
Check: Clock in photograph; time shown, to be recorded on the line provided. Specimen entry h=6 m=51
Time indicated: h=7 m=58
